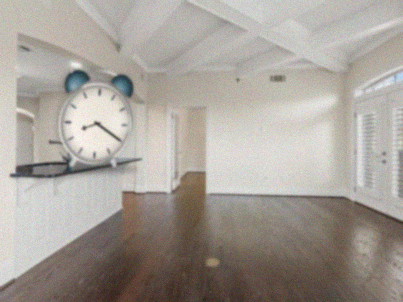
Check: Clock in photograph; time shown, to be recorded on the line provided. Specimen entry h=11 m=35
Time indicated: h=8 m=20
